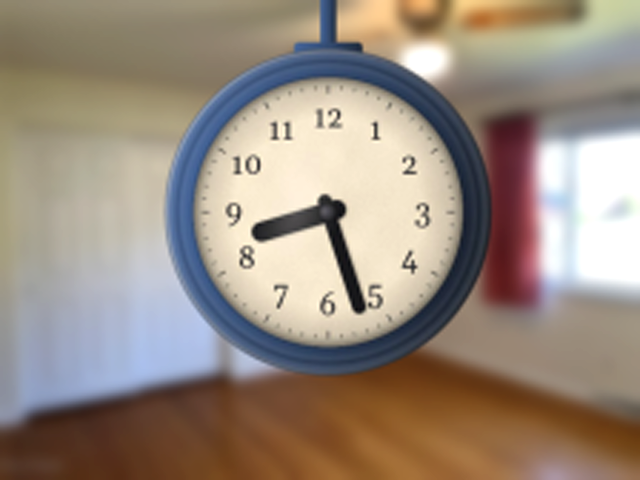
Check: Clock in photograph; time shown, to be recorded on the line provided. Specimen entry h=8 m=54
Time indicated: h=8 m=27
